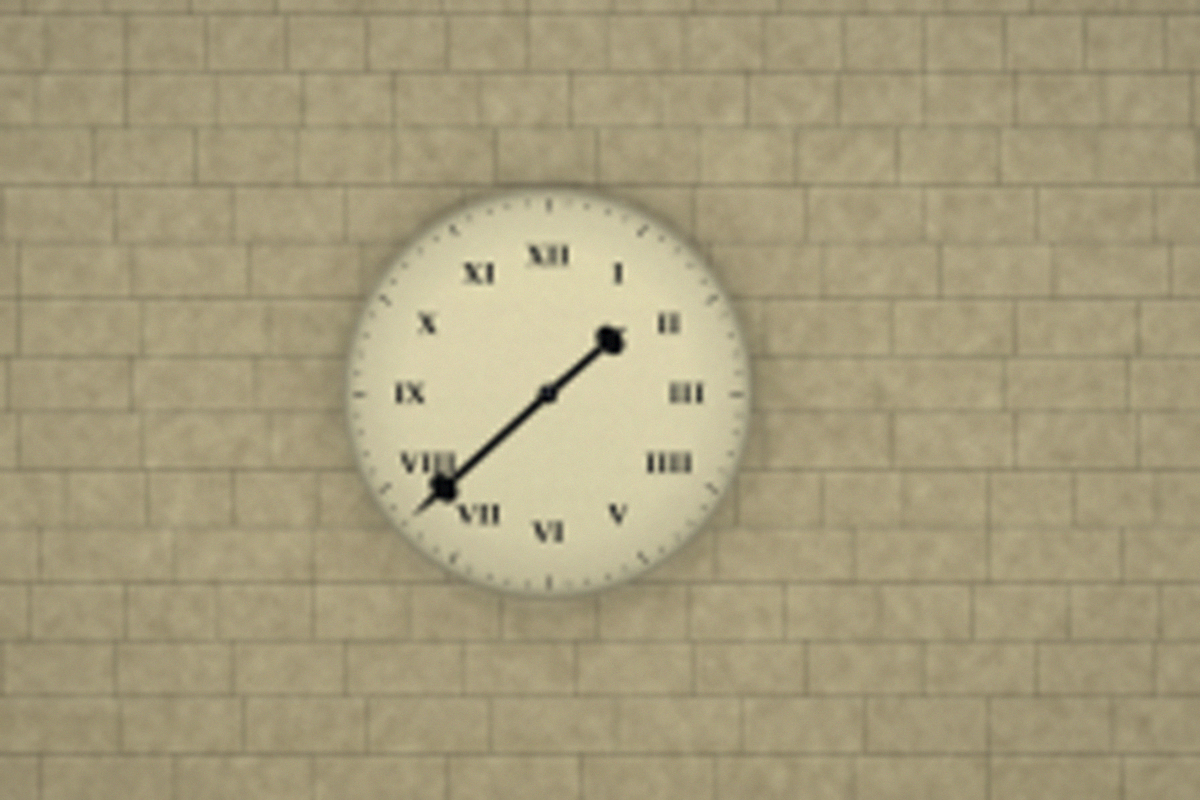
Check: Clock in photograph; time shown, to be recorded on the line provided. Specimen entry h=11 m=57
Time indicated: h=1 m=38
